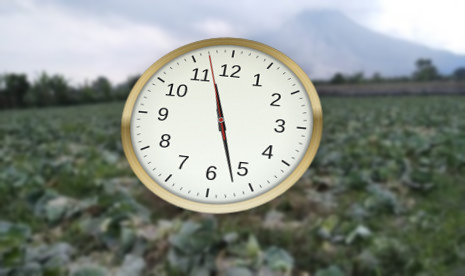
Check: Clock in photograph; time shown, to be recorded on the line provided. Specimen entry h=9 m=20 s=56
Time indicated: h=11 m=26 s=57
